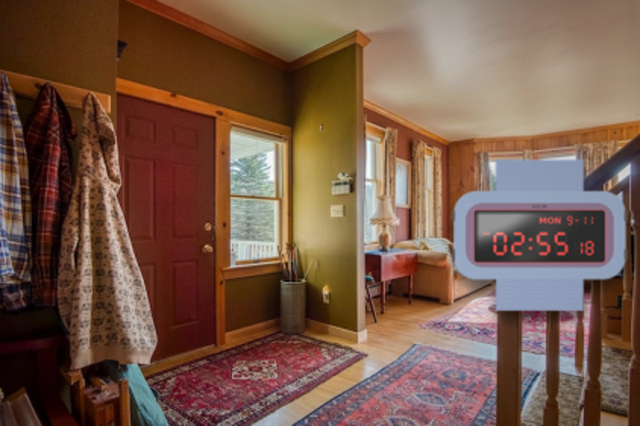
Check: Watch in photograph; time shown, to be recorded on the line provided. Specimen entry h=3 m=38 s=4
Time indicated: h=2 m=55 s=18
